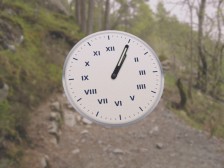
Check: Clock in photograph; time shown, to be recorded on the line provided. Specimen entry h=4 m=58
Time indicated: h=1 m=5
